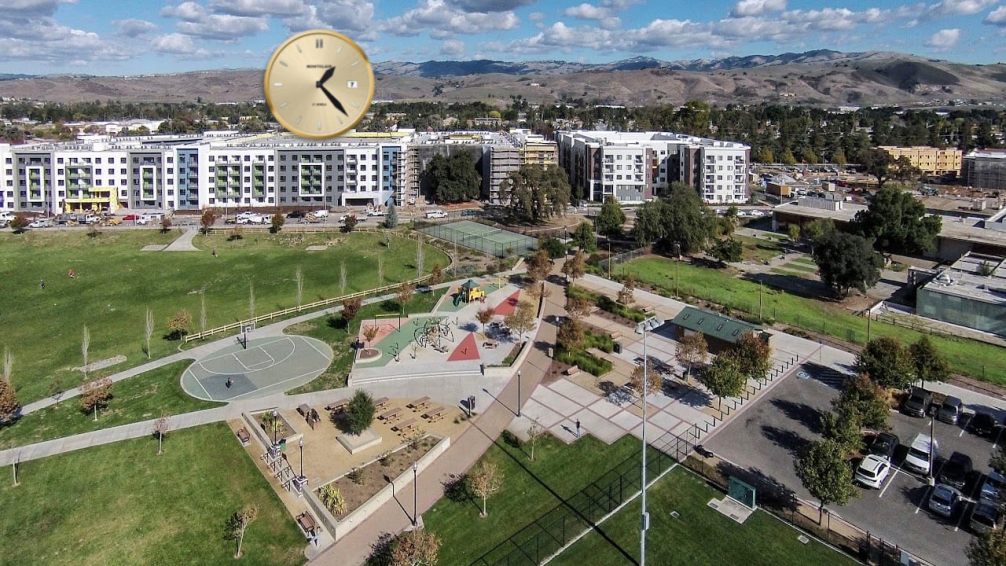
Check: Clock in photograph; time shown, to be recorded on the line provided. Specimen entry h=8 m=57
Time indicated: h=1 m=23
